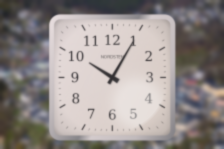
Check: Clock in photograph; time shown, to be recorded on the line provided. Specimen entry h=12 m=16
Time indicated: h=10 m=5
